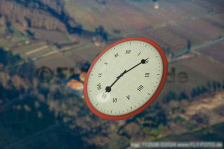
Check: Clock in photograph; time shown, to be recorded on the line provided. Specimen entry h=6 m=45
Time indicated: h=7 m=9
